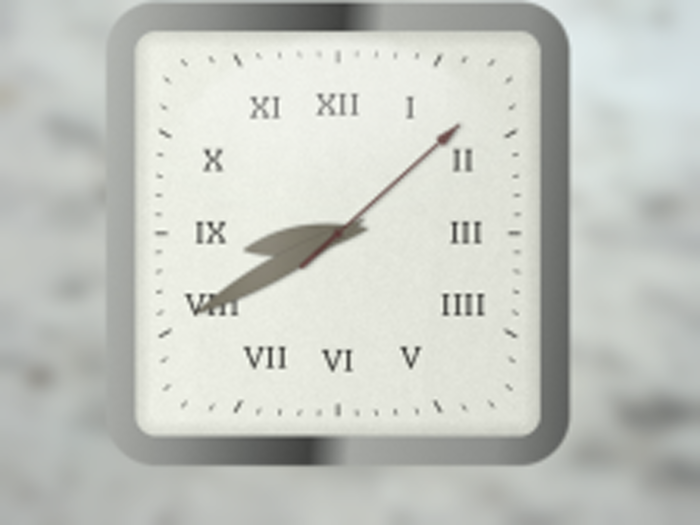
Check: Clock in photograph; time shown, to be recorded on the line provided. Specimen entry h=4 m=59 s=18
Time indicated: h=8 m=40 s=8
